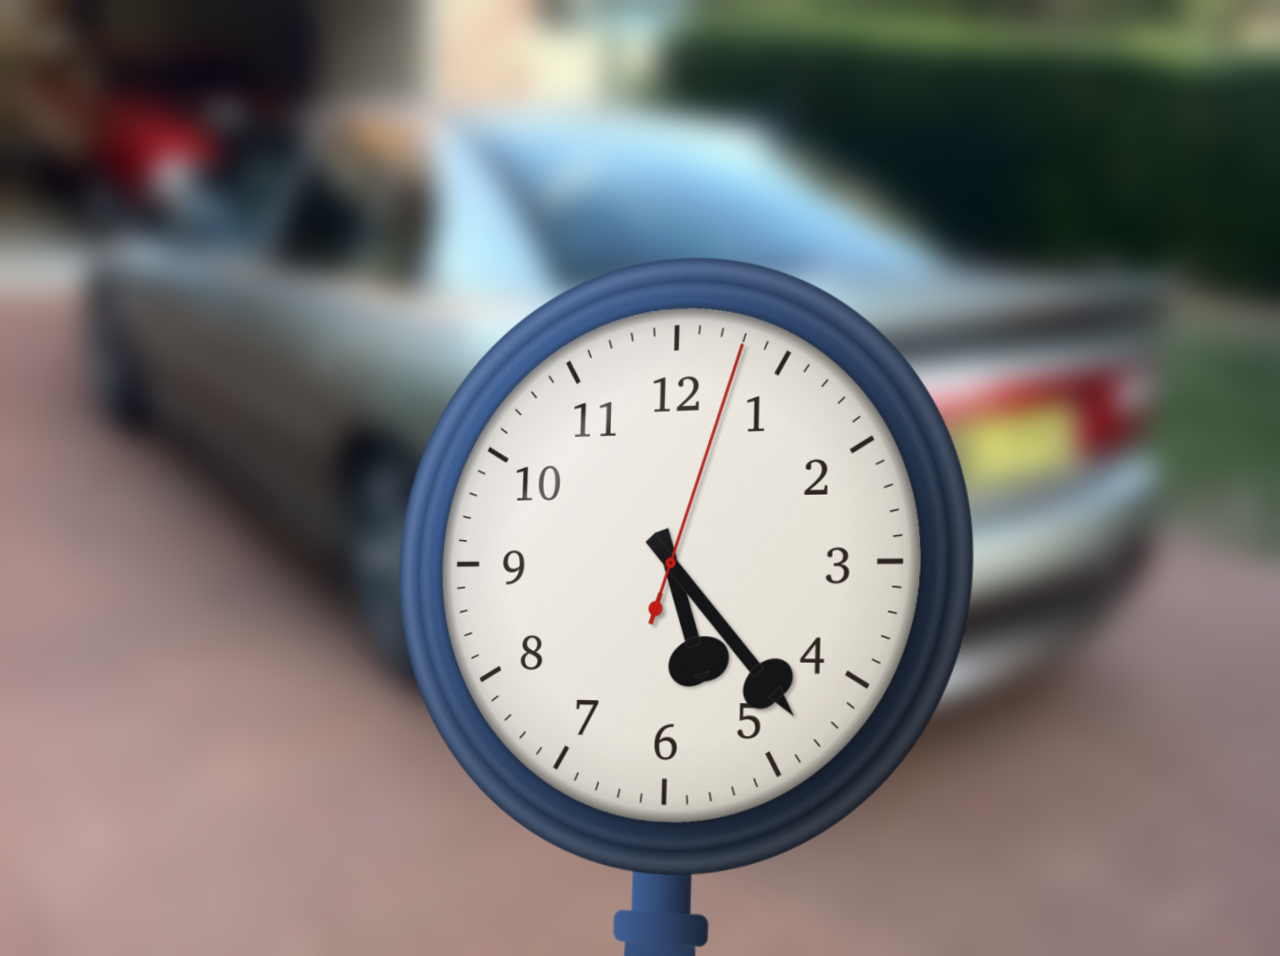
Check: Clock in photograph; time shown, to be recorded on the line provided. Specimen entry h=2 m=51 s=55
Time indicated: h=5 m=23 s=3
